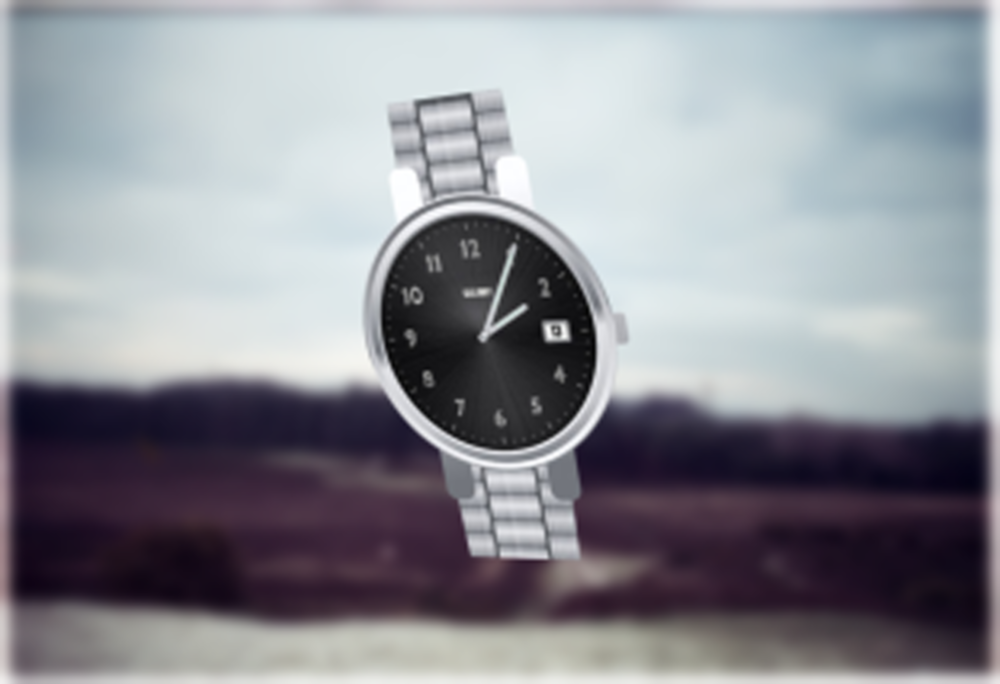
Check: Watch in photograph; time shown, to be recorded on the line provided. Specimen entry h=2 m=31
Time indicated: h=2 m=5
